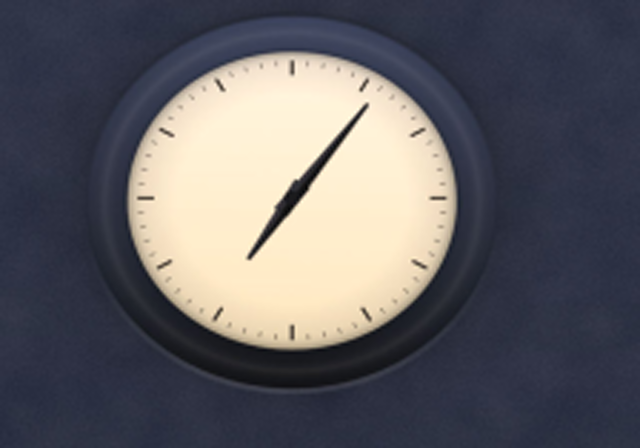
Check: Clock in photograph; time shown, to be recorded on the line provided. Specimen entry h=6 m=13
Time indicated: h=7 m=6
